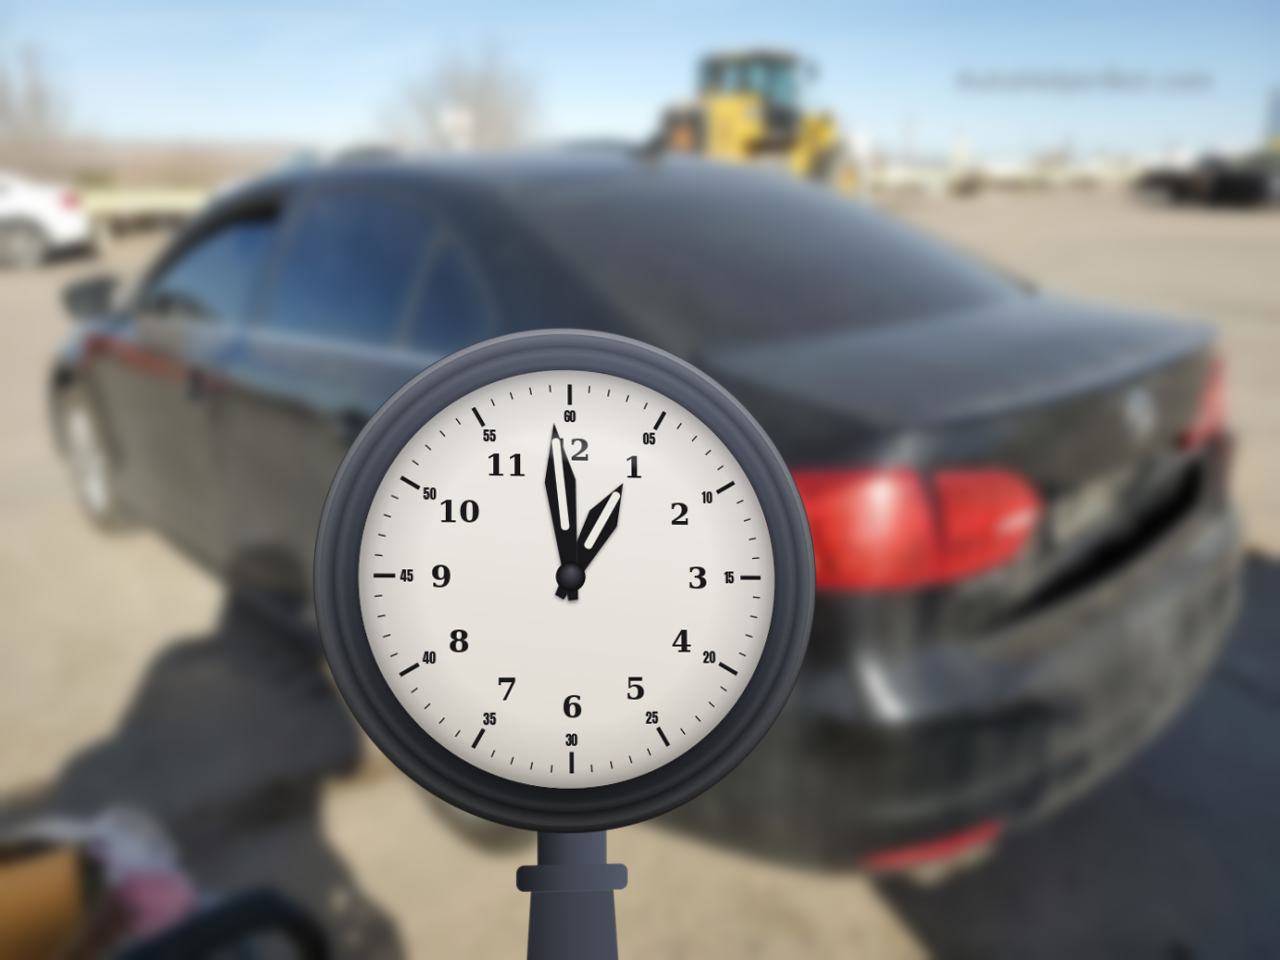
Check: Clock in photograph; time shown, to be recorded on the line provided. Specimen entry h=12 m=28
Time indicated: h=12 m=59
